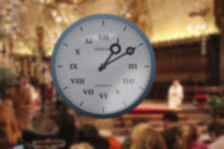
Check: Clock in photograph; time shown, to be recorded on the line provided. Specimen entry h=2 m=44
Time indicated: h=1 m=10
